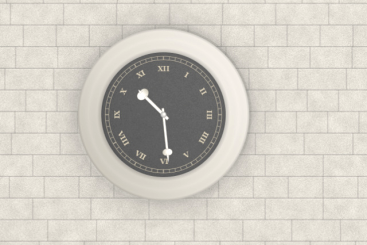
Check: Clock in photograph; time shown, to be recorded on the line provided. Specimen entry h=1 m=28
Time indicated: h=10 m=29
